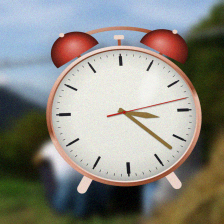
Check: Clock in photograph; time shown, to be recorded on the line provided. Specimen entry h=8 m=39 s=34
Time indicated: h=3 m=22 s=13
